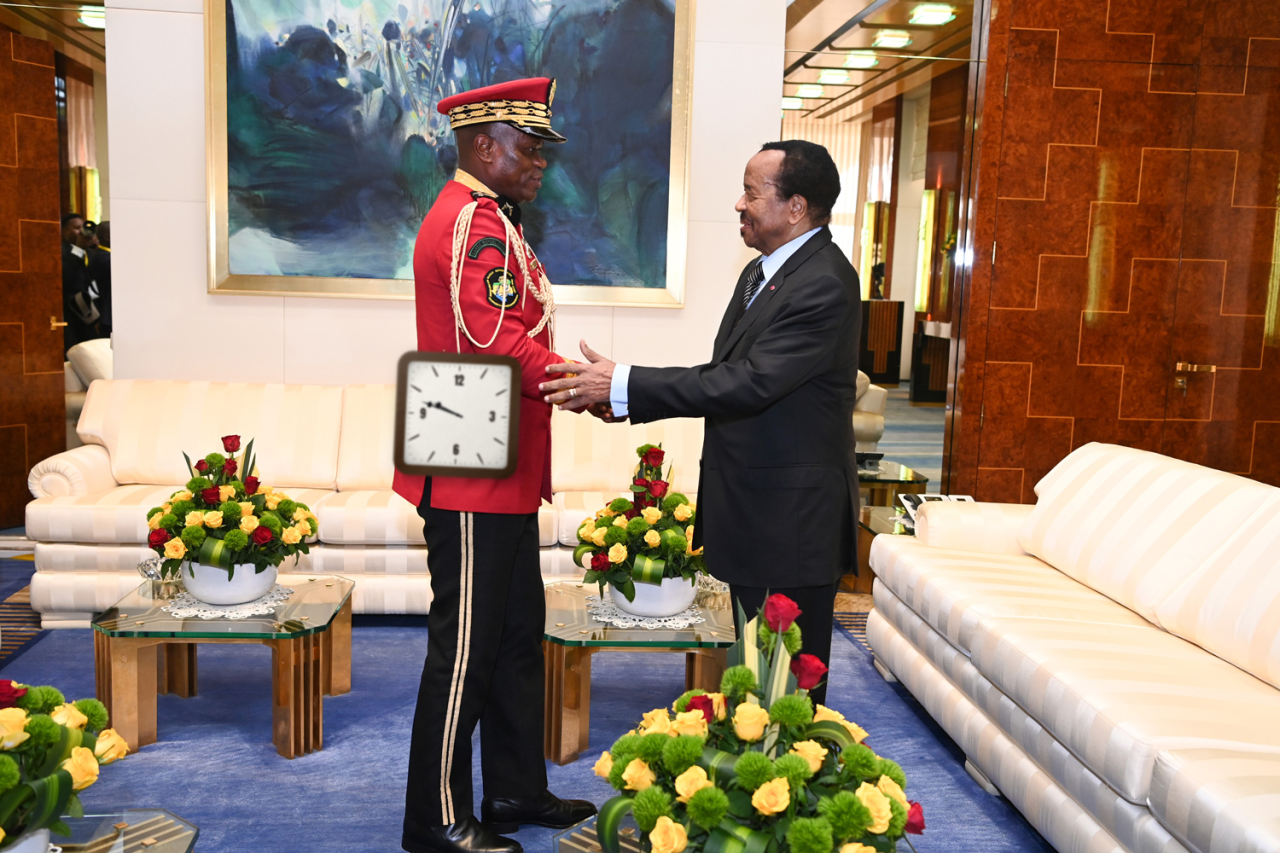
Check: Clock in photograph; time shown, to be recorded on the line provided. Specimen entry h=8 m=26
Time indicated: h=9 m=48
